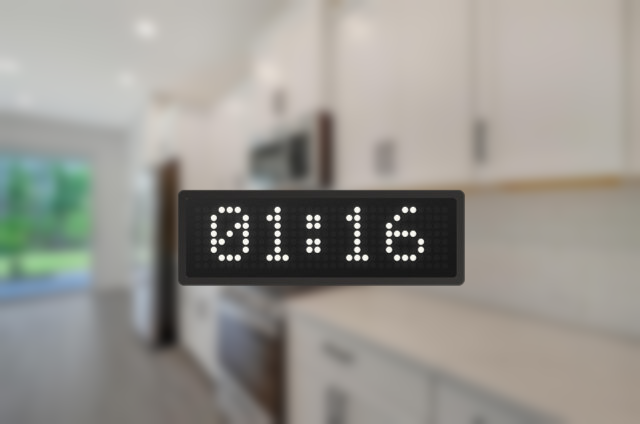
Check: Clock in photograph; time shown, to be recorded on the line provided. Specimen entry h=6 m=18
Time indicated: h=1 m=16
